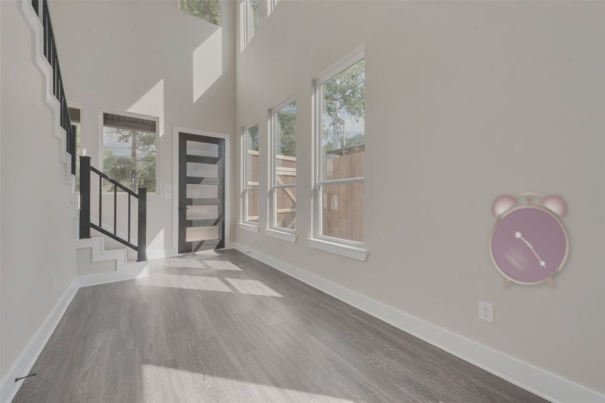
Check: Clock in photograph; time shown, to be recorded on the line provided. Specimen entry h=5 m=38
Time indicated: h=10 m=24
